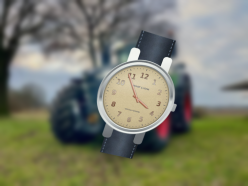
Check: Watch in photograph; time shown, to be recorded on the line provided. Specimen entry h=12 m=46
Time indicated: h=3 m=54
